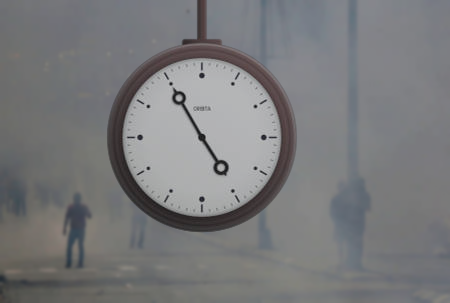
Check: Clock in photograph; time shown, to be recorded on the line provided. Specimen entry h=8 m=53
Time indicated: h=4 m=55
